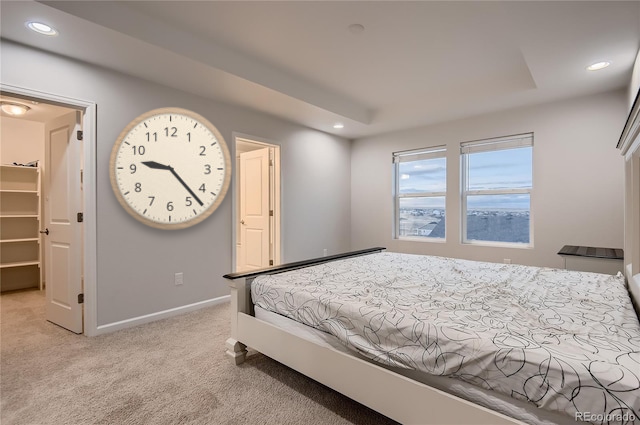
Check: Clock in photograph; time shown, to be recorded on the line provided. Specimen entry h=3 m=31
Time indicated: h=9 m=23
